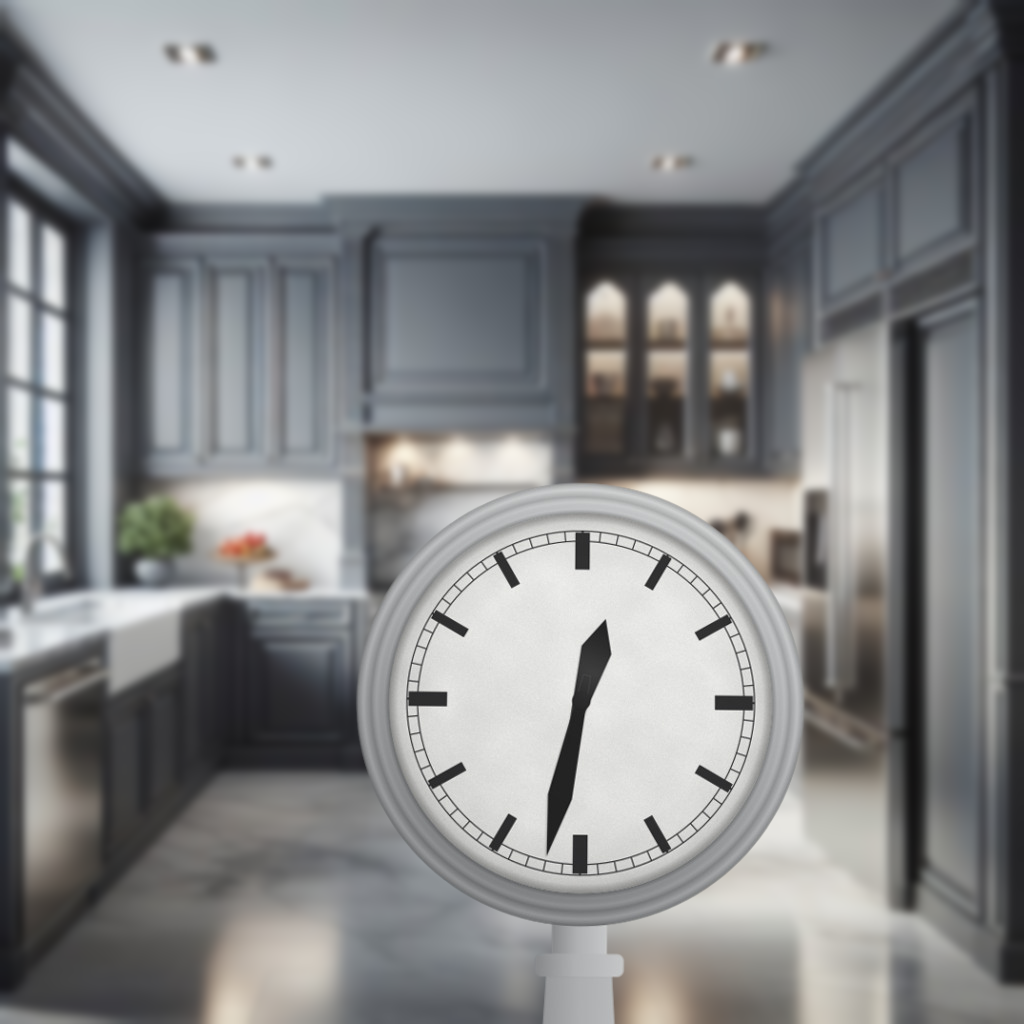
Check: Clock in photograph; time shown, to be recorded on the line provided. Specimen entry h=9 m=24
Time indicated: h=12 m=32
